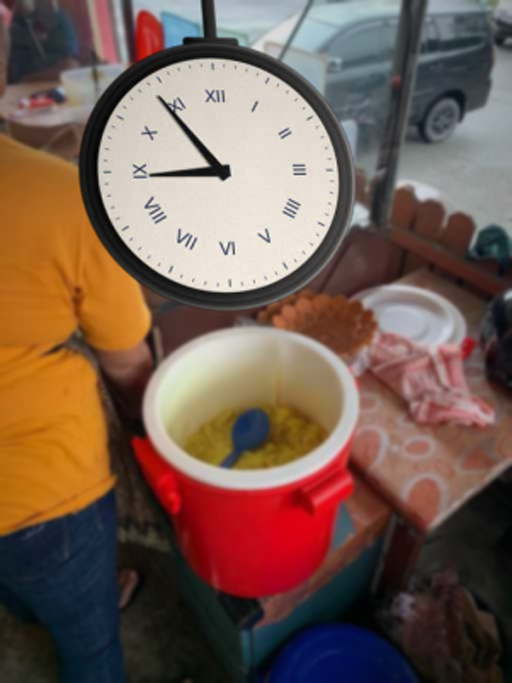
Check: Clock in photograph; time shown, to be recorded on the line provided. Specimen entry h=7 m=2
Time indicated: h=8 m=54
